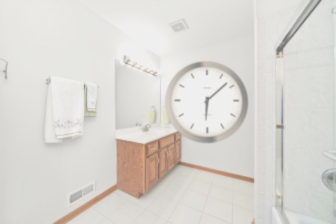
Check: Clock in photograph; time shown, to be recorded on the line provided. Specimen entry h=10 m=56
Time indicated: h=6 m=8
